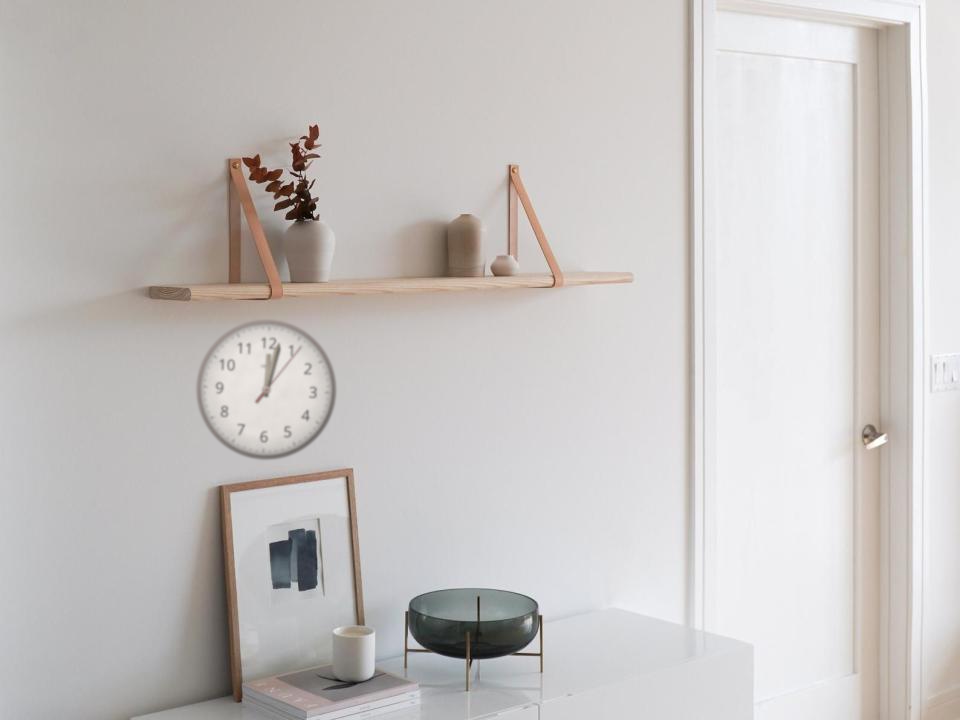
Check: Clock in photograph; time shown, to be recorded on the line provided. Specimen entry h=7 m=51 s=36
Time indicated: h=12 m=2 s=6
